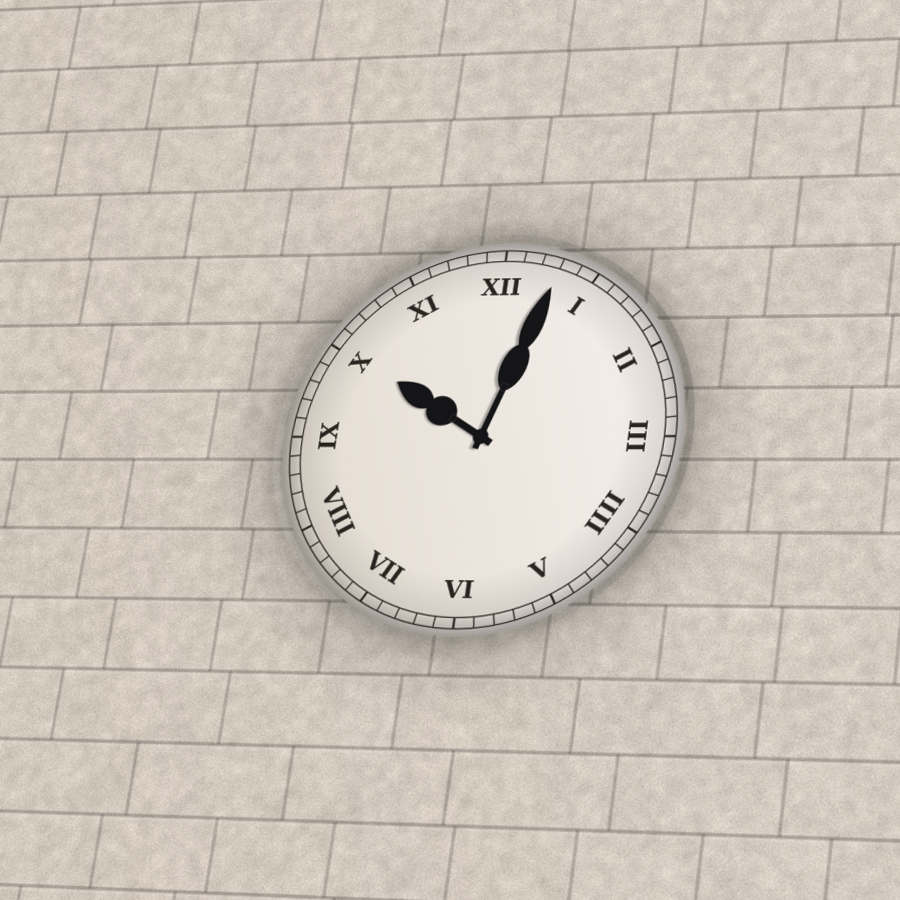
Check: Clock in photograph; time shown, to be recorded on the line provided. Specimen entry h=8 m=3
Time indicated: h=10 m=3
